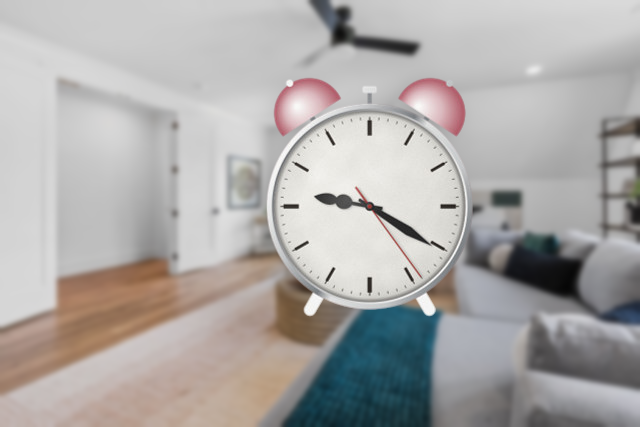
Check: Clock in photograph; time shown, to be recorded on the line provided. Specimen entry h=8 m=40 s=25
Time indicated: h=9 m=20 s=24
